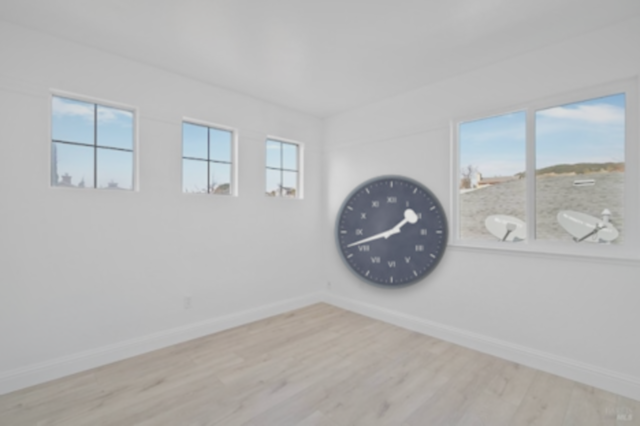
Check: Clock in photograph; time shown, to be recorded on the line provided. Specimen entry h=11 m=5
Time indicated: h=1 m=42
